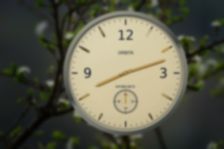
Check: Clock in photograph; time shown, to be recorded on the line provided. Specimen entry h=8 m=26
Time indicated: h=8 m=12
